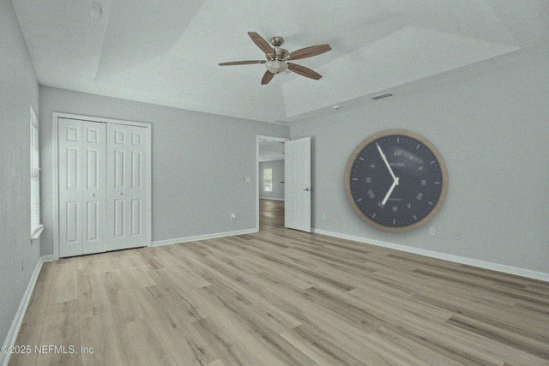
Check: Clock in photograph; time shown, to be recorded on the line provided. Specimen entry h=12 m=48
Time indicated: h=6 m=55
